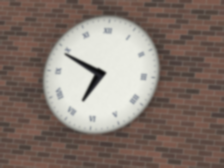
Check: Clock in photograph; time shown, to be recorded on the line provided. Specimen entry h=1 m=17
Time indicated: h=6 m=49
